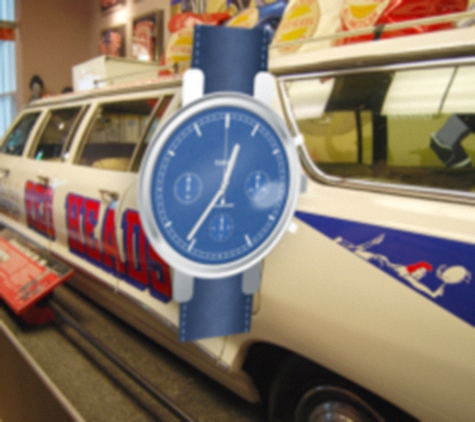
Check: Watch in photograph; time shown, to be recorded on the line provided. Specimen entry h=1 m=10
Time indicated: h=12 m=36
